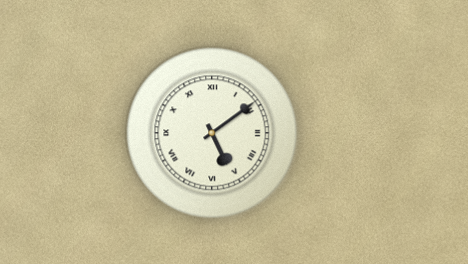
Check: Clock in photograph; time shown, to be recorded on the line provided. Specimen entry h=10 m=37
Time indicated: h=5 m=9
